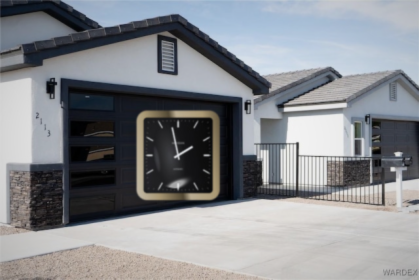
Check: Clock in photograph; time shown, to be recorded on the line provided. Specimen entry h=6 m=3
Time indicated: h=1 m=58
